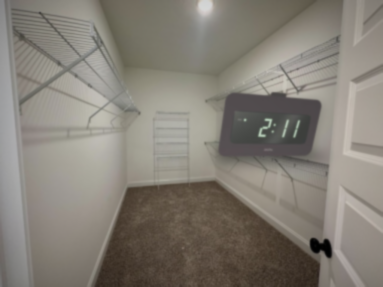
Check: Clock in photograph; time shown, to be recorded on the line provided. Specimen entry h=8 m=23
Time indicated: h=2 m=11
